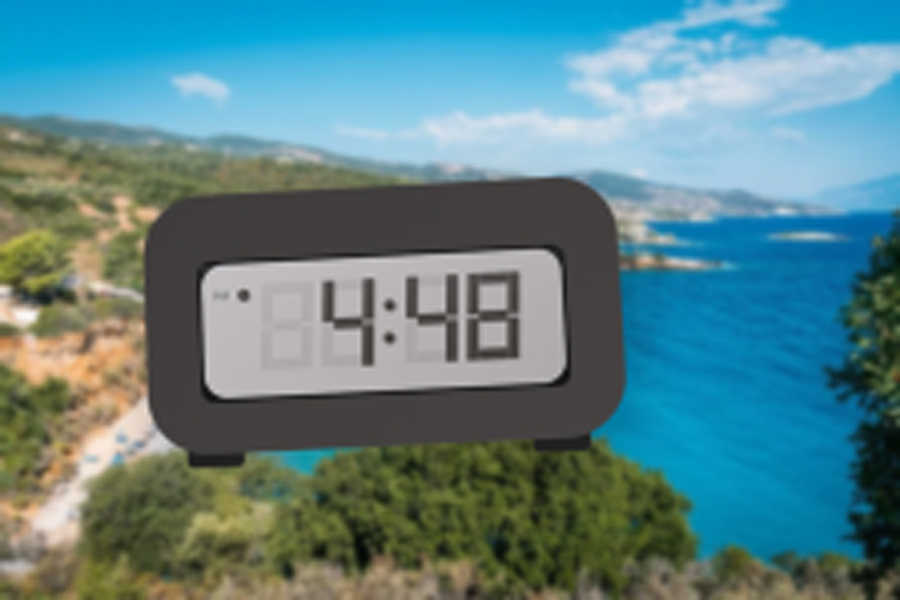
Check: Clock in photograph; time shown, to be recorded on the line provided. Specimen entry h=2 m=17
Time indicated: h=4 m=48
